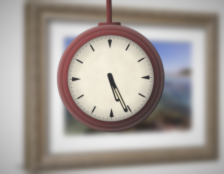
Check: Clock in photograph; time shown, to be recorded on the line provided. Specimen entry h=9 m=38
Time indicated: h=5 m=26
